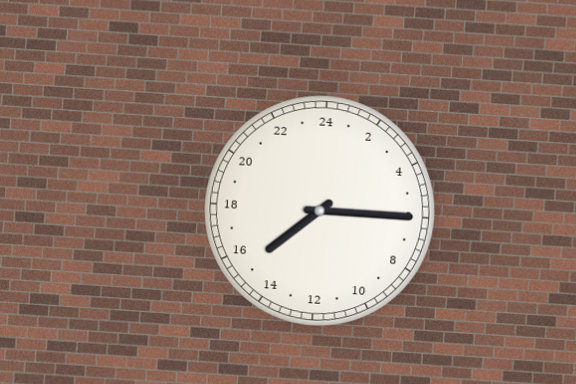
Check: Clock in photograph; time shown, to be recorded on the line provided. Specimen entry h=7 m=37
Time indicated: h=15 m=15
